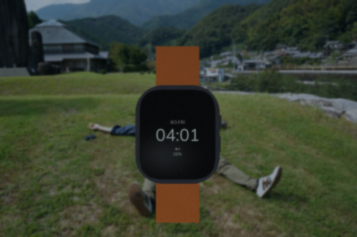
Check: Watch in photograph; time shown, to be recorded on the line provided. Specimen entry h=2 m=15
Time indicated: h=4 m=1
